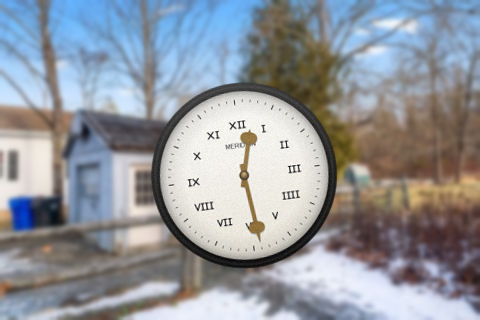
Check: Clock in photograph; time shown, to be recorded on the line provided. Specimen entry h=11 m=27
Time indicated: h=12 m=29
